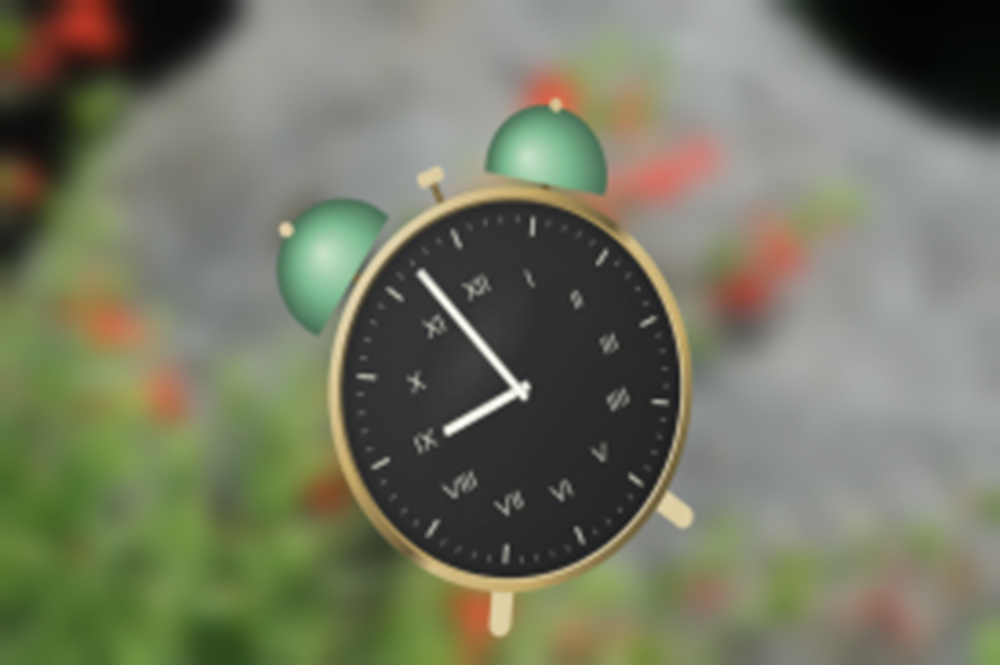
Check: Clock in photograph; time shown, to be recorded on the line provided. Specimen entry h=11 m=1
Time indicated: h=8 m=57
